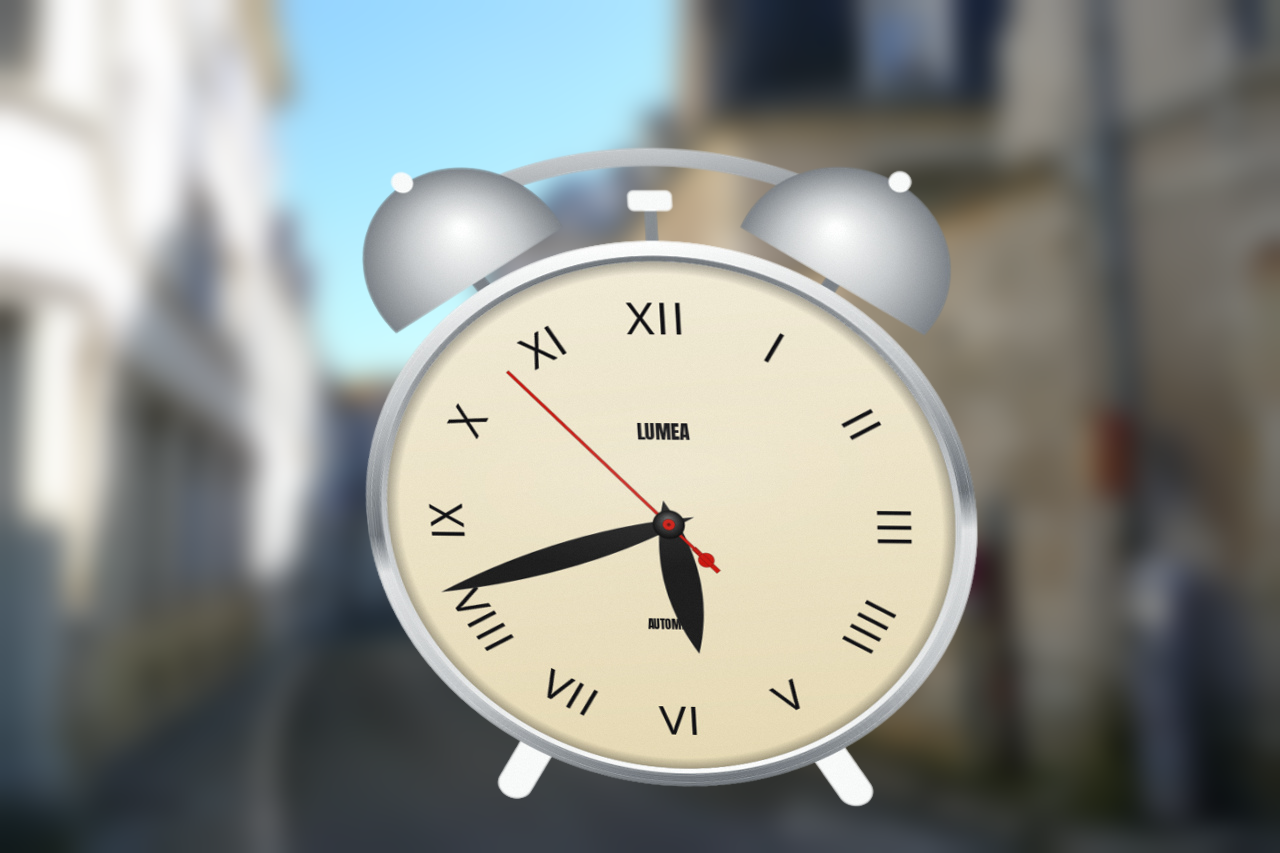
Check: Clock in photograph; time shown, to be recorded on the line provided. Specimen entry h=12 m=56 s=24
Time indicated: h=5 m=41 s=53
